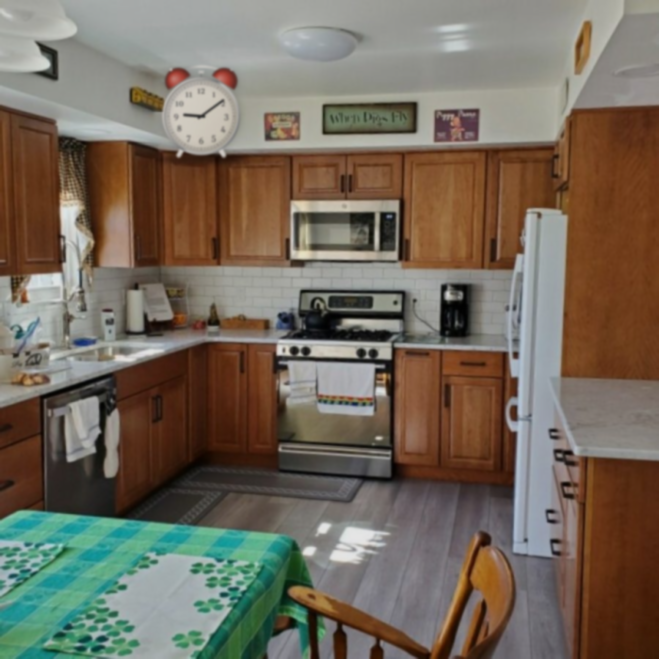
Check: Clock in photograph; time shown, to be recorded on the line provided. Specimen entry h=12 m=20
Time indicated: h=9 m=9
